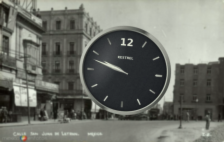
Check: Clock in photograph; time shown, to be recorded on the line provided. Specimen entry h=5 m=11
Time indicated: h=9 m=48
